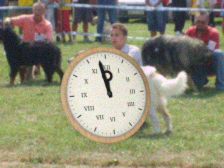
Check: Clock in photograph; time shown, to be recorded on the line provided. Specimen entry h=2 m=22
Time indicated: h=11 m=58
